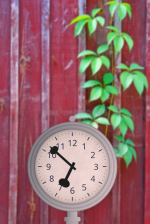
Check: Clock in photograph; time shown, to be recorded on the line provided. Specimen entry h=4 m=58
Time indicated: h=6 m=52
